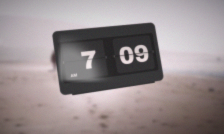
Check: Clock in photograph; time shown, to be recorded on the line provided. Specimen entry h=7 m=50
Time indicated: h=7 m=9
